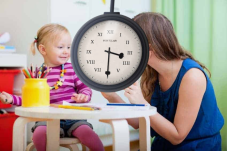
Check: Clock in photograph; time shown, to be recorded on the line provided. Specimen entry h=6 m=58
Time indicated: h=3 m=30
